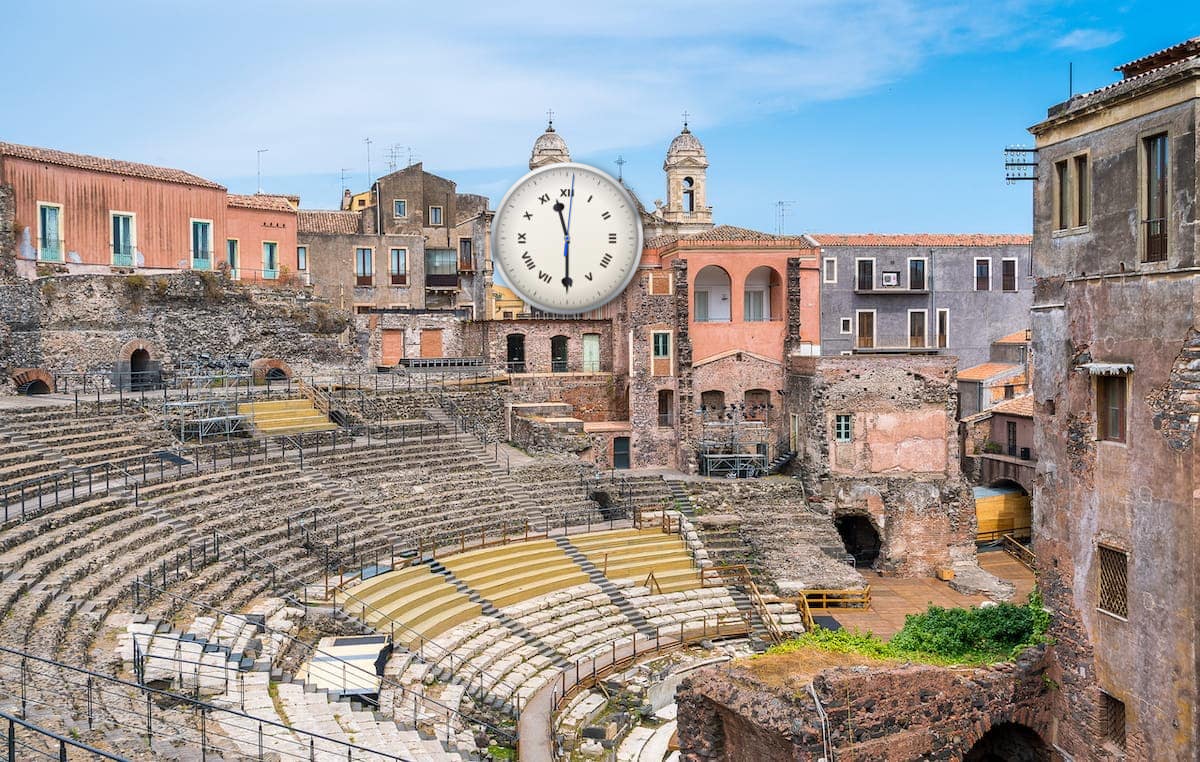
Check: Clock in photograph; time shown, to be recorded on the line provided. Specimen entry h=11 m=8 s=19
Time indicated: h=11 m=30 s=1
